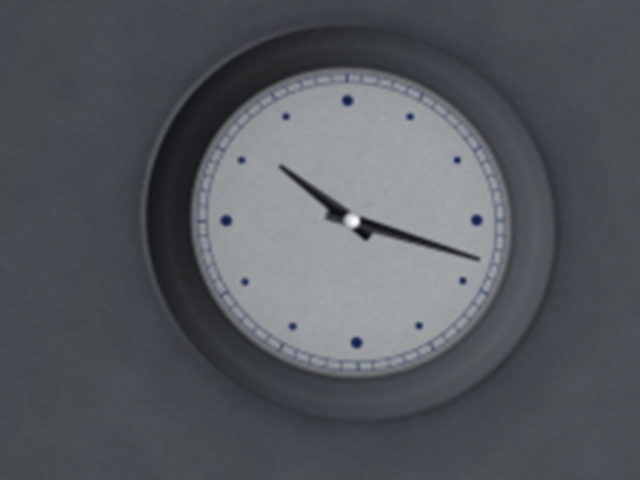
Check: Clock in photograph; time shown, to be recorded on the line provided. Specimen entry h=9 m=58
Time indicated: h=10 m=18
